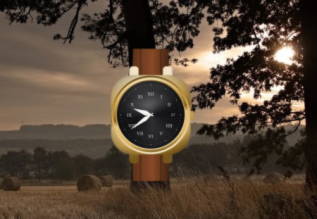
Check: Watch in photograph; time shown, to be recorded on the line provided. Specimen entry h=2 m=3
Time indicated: h=9 m=39
